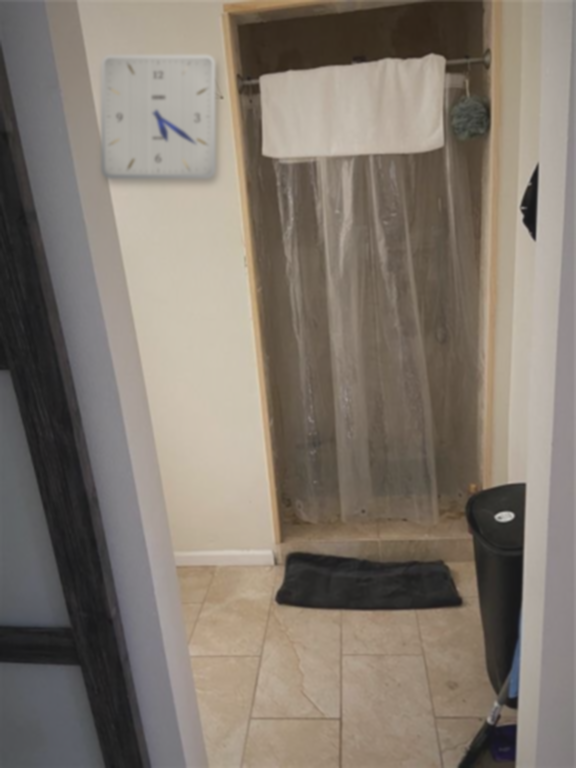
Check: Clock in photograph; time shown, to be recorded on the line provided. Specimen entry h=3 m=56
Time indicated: h=5 m=21
